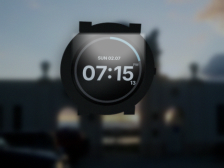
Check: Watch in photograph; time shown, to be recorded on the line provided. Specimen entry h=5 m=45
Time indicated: h=7 m=15
